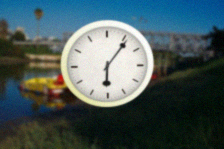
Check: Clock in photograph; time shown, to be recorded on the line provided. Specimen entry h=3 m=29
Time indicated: h=6 m=6
